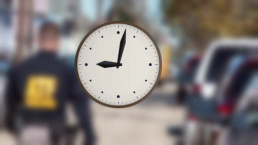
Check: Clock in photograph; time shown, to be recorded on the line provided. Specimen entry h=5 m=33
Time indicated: h=9 m=2
